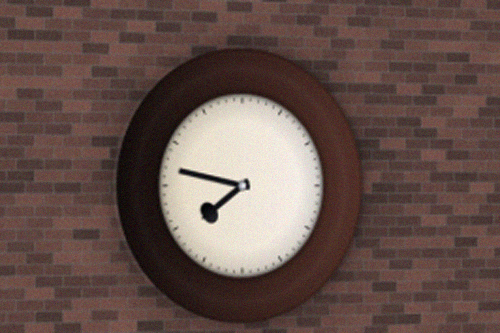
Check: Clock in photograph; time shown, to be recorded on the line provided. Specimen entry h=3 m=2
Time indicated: h=7 m=47
